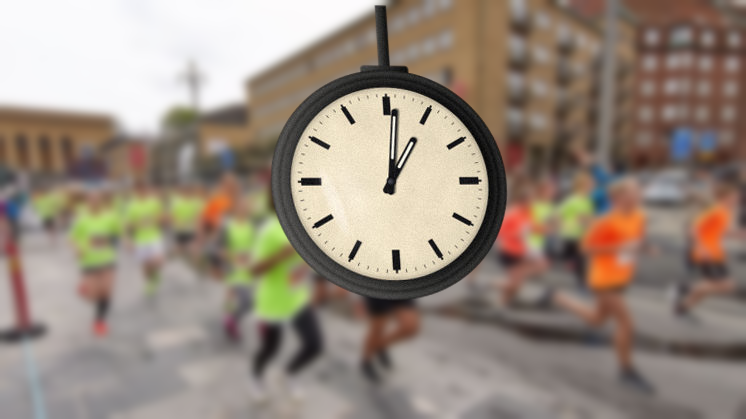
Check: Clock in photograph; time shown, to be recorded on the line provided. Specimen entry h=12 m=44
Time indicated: h=1 m=1
